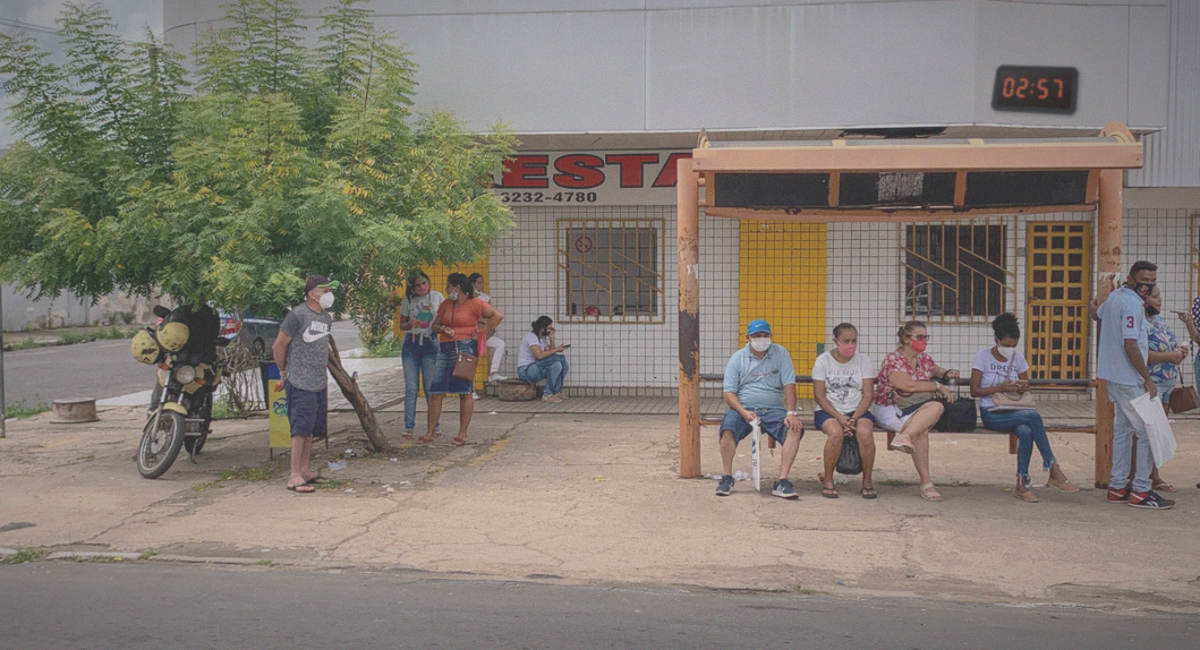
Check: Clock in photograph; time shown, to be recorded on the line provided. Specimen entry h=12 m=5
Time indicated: h=2 m=57
